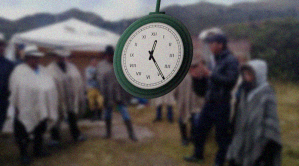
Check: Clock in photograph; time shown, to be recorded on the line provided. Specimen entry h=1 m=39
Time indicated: h=12 m=24
